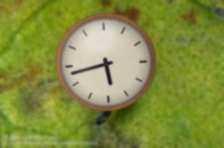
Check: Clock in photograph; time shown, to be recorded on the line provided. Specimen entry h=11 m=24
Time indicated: h=5 m=43
